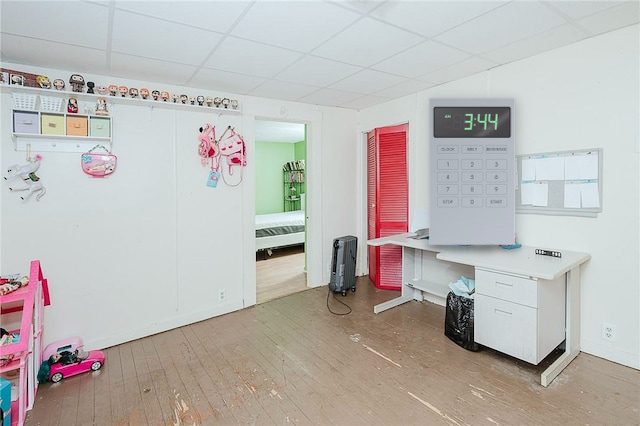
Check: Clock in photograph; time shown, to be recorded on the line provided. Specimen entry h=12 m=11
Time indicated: h=3 m=44
